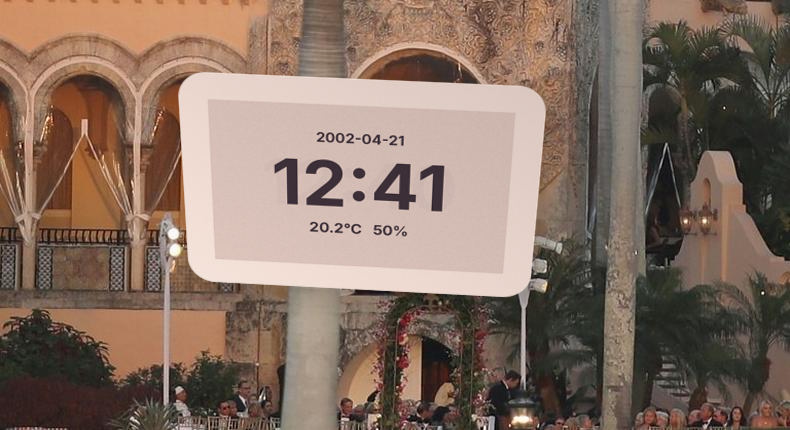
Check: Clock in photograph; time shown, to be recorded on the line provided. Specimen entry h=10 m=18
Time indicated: h=12 m=41
